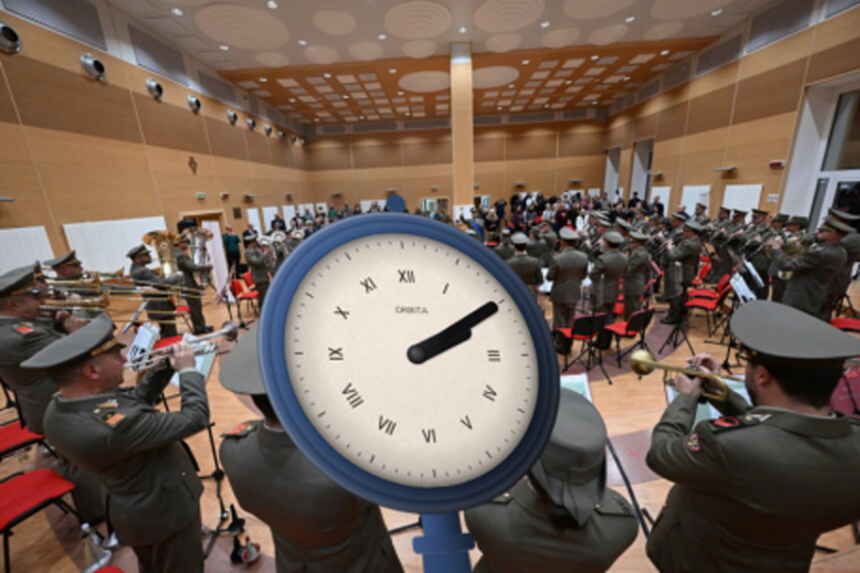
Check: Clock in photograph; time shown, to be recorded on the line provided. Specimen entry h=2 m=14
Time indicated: h=2 m=10
